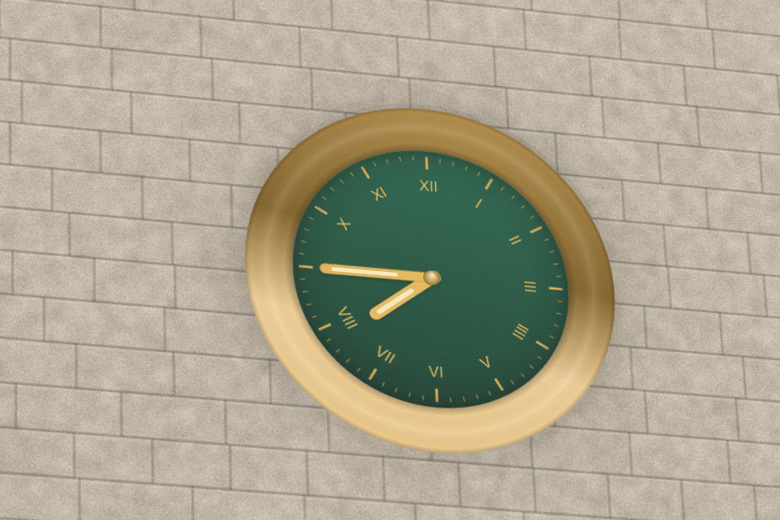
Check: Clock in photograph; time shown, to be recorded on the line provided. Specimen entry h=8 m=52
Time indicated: h=7 m=45
